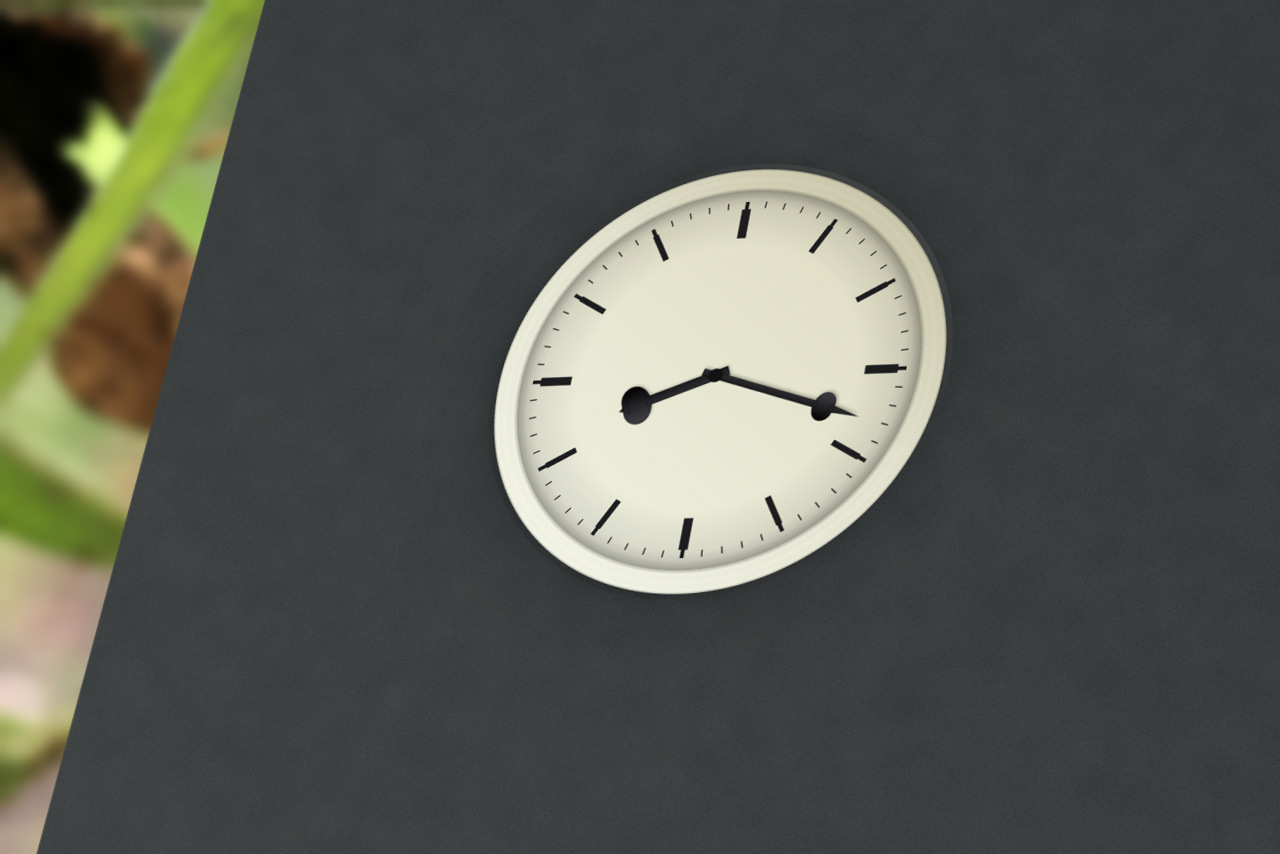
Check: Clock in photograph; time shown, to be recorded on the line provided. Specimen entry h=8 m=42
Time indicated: h=8 m=18
